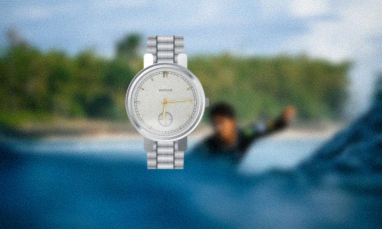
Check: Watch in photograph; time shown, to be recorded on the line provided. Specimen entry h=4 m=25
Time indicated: h=6 m=14
